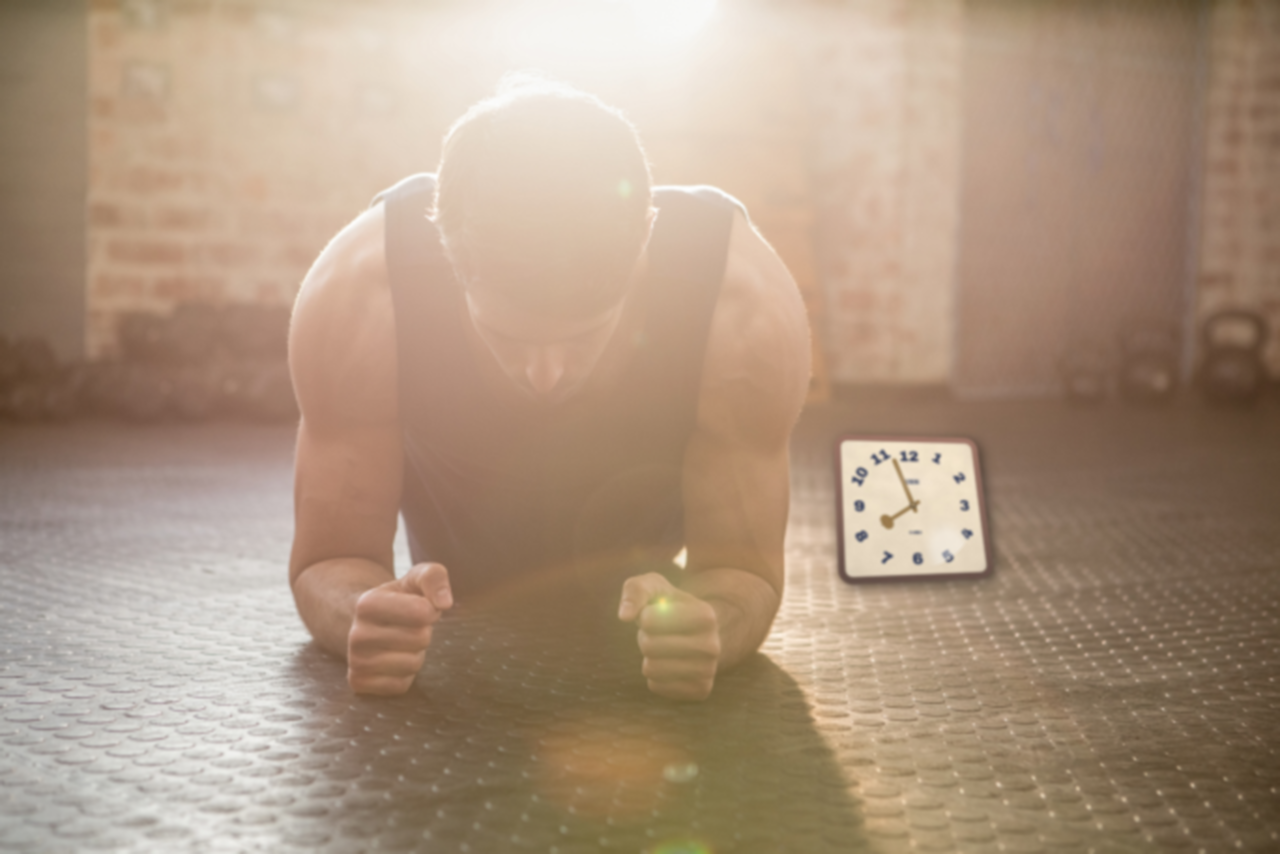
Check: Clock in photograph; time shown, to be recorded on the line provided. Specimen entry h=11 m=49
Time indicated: h=7 m=57
